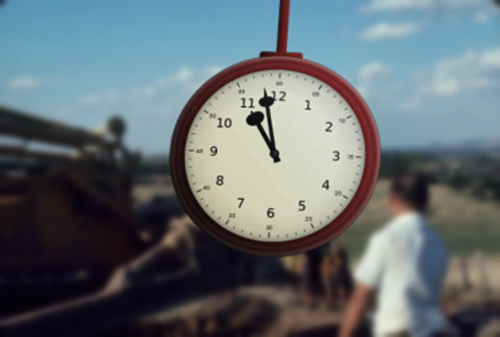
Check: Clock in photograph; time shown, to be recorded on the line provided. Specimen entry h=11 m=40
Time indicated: h=10 m=58
